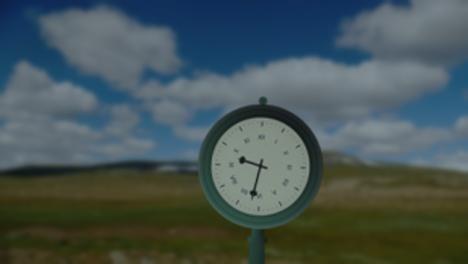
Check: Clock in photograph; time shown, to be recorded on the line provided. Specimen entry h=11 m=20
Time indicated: h=9 m=32
